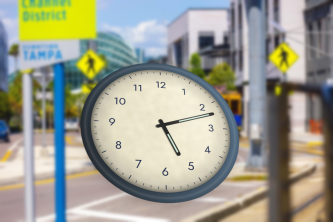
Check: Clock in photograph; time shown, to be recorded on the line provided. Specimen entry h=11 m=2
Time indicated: h=5 m=12
